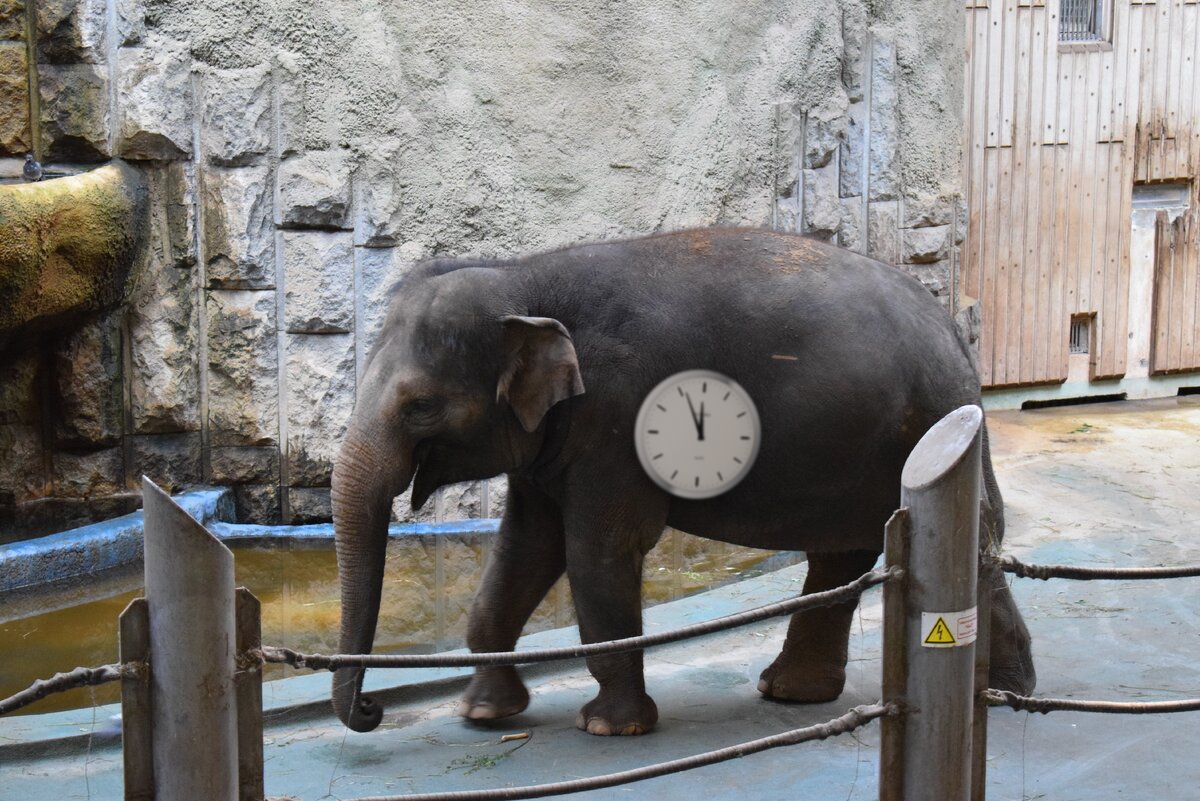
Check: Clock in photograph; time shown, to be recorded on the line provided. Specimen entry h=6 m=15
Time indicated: h=11 m=56
